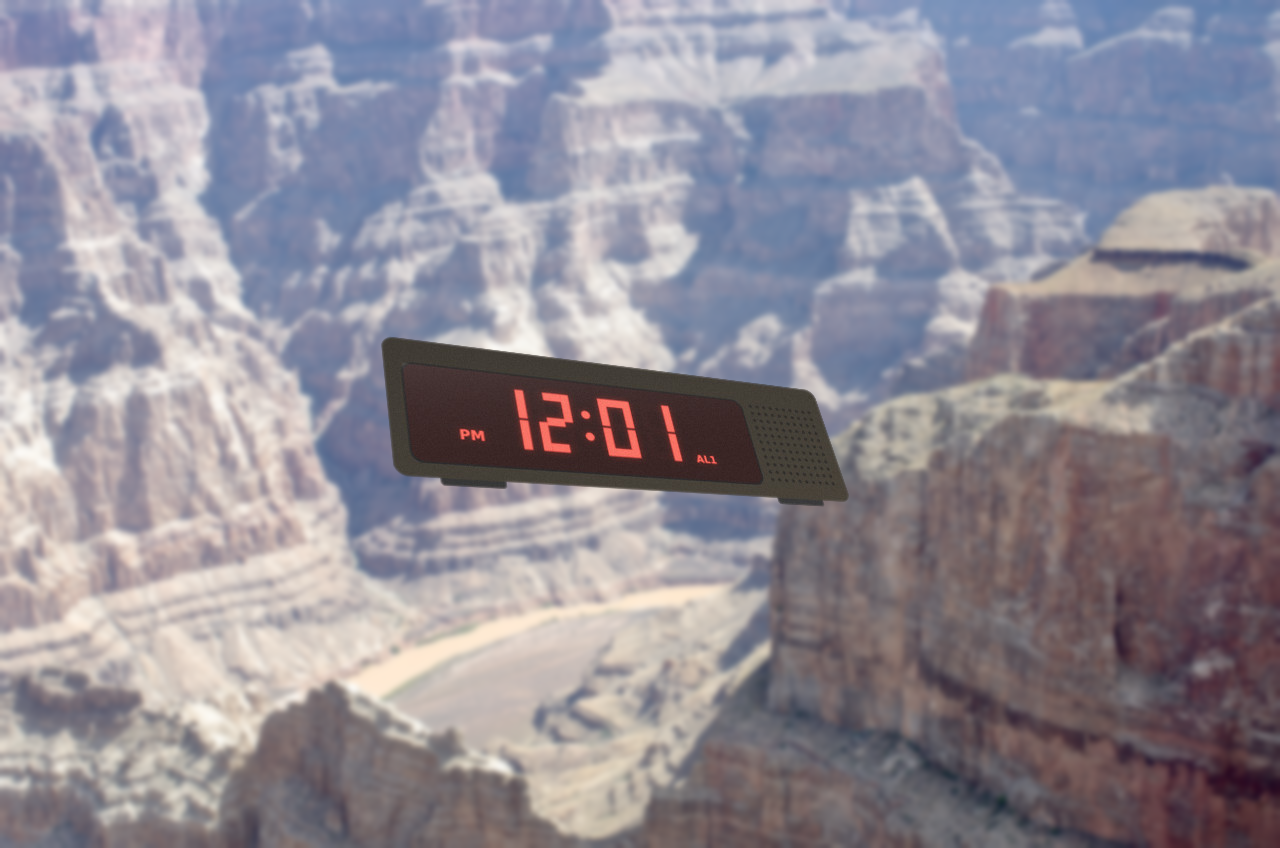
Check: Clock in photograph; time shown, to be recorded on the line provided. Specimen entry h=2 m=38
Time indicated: h=12 m=1
